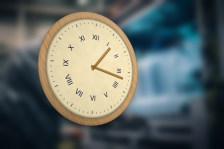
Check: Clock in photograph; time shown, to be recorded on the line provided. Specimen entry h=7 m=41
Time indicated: h=1 m=17
